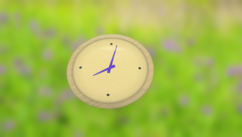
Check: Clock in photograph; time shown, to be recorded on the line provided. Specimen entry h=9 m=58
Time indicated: h=8 m=2
